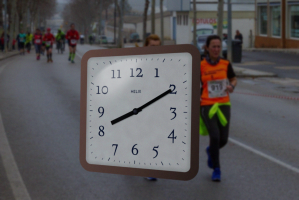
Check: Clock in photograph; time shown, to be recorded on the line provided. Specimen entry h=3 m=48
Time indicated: h=8 m=10
